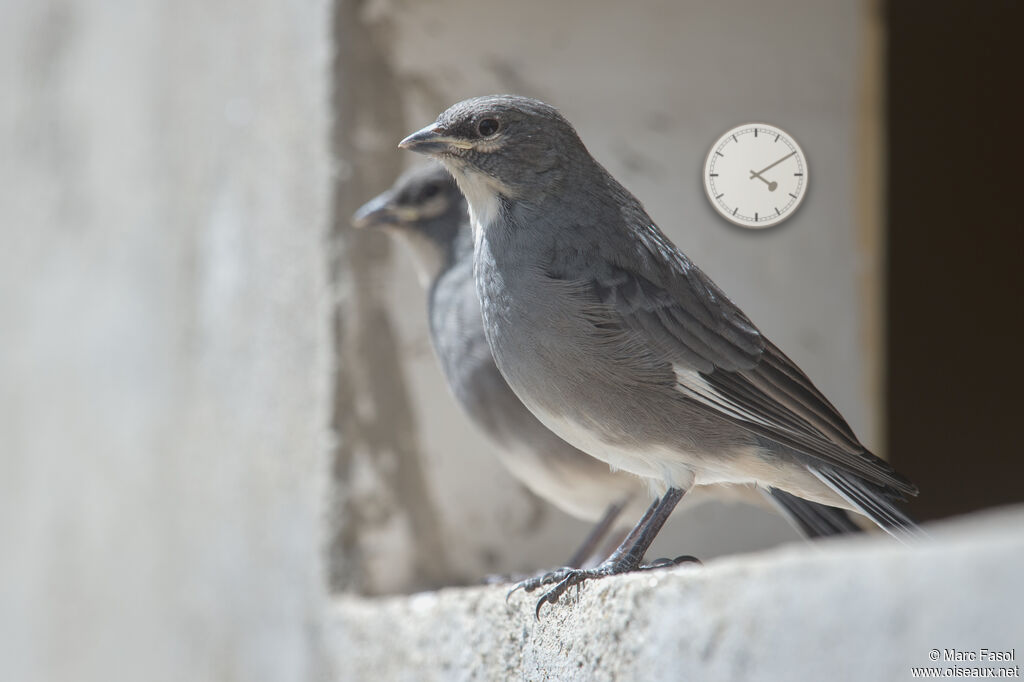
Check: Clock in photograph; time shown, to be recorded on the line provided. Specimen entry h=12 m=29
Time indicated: h=4 m=10
